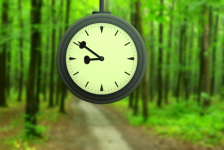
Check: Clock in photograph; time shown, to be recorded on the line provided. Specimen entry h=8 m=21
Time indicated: h=8 m=51
